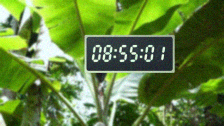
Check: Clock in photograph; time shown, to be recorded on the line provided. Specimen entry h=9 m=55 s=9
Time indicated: h=8 m=55 s=1
